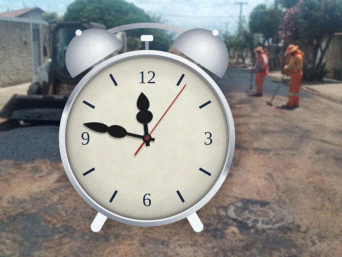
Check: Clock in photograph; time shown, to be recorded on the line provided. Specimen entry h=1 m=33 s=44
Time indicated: h=11 m=47 s=6
